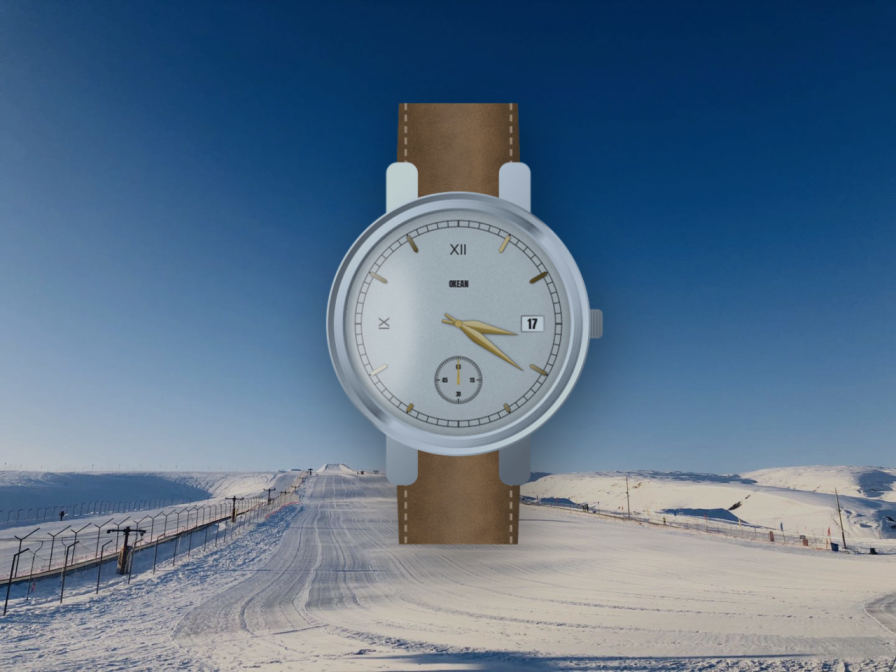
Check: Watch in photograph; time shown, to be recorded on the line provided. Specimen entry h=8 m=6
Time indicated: h=3 m=21
